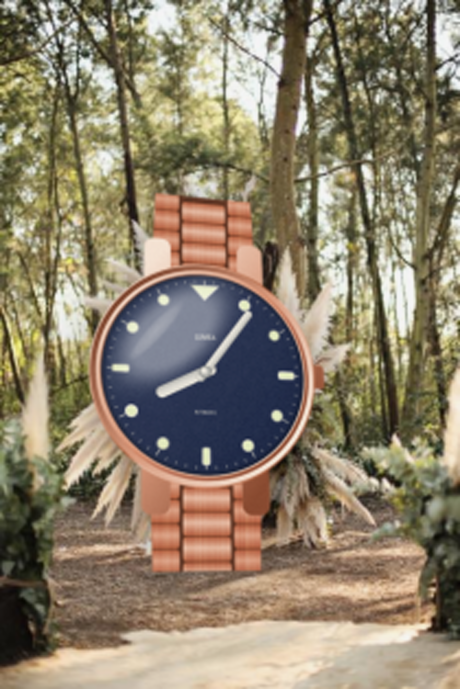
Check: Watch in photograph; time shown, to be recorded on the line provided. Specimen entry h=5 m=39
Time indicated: h=8 m=6
